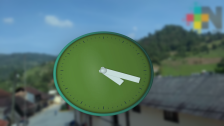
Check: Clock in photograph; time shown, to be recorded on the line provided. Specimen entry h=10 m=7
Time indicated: h=4 m=18
